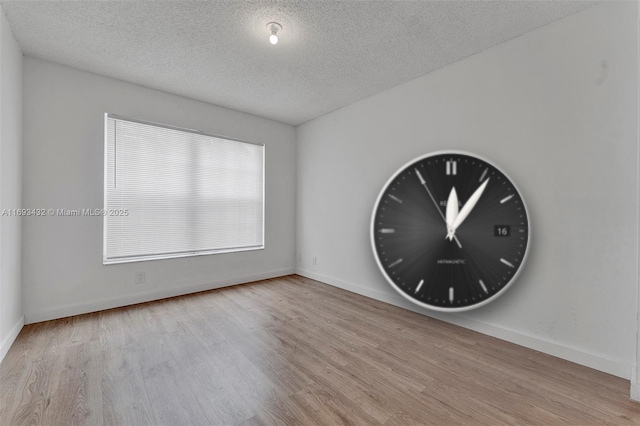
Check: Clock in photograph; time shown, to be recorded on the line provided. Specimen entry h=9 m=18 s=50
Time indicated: h=12 m=5 s=55
